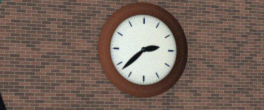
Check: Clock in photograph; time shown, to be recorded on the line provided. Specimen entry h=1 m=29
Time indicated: h=2 m=38
